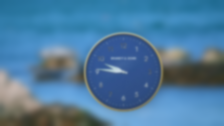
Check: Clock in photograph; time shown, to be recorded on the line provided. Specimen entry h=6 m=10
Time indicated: h=9 m=46
